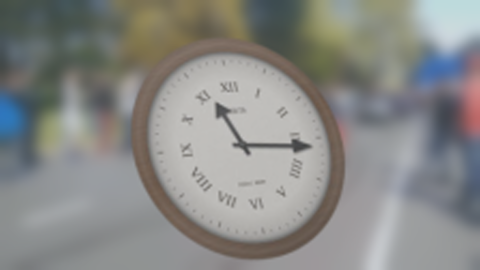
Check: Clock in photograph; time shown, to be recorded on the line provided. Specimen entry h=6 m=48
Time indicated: h=11 m=16
